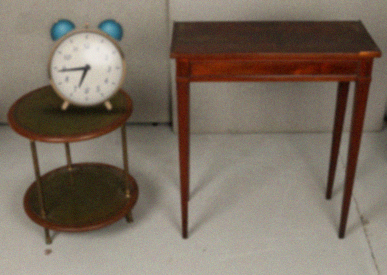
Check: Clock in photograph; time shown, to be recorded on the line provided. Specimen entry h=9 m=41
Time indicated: h=6 m=44
